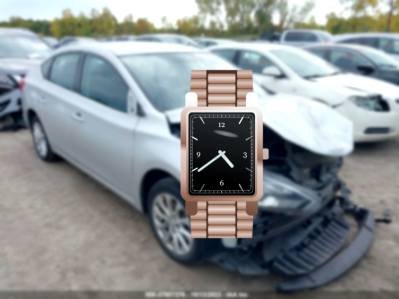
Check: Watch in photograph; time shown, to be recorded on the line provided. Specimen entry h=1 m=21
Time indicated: h=4 m=39
